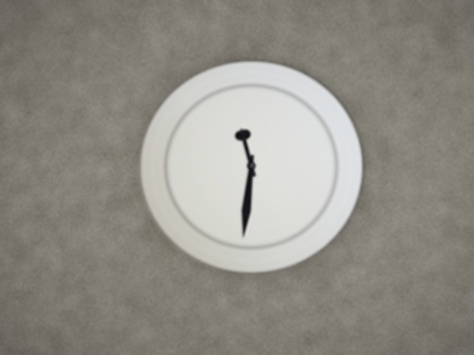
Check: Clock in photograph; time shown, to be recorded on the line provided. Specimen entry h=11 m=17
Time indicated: h=11 m=31
